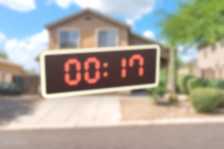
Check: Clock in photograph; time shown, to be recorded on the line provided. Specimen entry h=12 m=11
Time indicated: h=0 m=17
